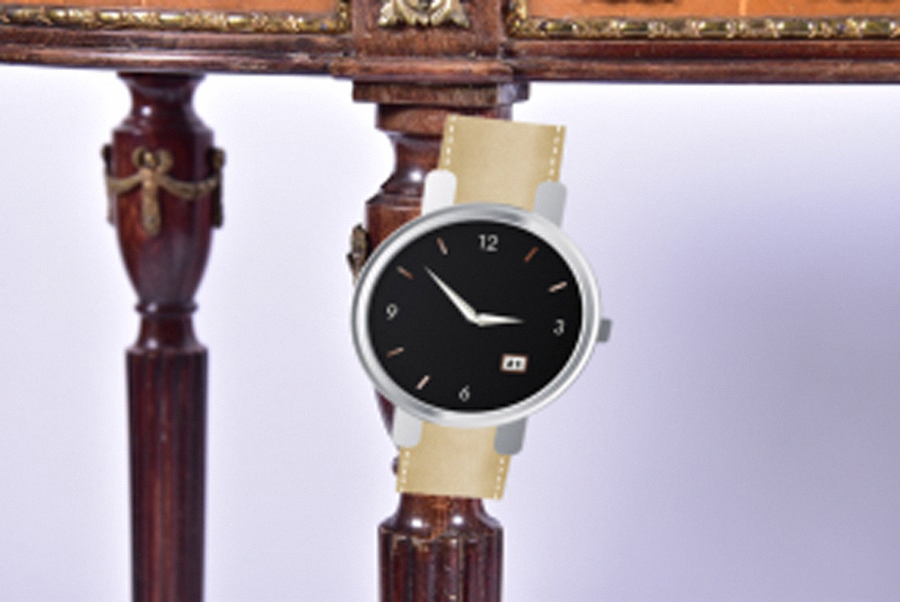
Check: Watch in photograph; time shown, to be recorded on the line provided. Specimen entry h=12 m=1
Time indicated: h=2 m=52
